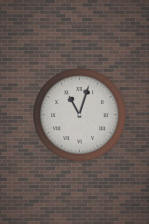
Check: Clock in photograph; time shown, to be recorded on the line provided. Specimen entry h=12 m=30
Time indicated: h=11 m=3
